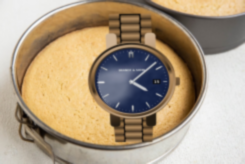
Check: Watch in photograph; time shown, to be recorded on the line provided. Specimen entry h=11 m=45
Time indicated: h=4 m=8
